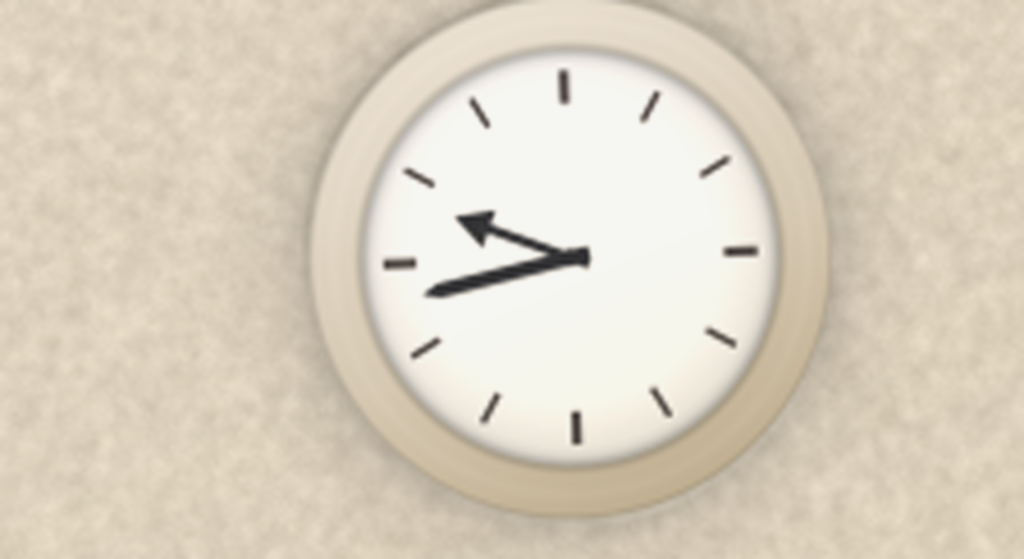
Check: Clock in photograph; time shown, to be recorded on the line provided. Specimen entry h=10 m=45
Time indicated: h=9 m=43
